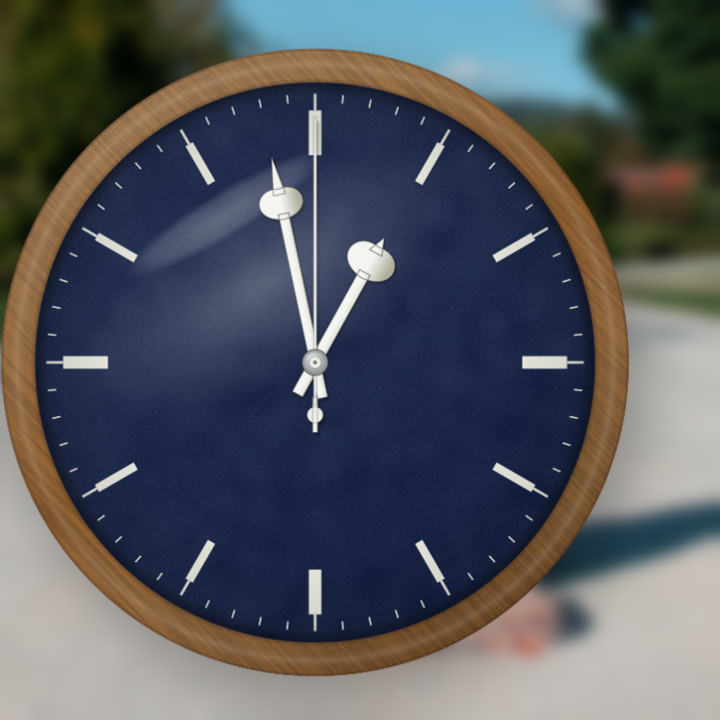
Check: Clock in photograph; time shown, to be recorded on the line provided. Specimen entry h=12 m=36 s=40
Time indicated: h=12 m=58 s=0
